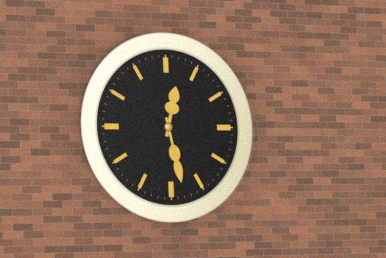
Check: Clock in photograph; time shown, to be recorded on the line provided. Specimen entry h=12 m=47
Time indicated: h=12 m=28
